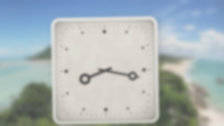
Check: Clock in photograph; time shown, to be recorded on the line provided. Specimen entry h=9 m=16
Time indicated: h=8 m=17
